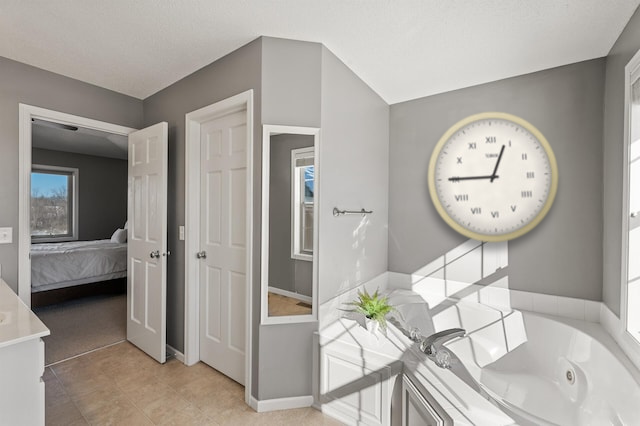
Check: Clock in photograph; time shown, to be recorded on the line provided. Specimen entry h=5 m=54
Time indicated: h=12 m=45
